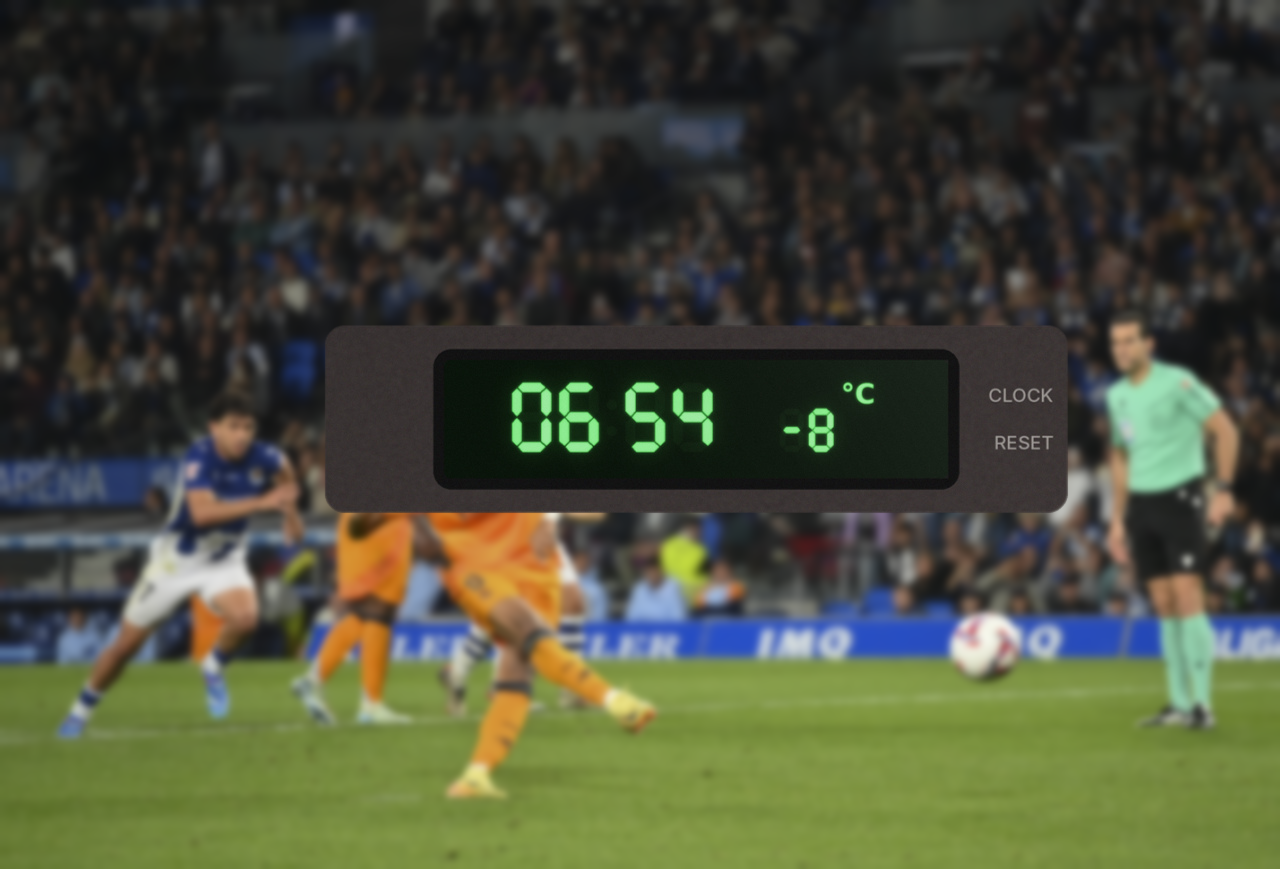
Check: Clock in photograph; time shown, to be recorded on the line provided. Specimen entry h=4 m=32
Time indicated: h=6 m=54
